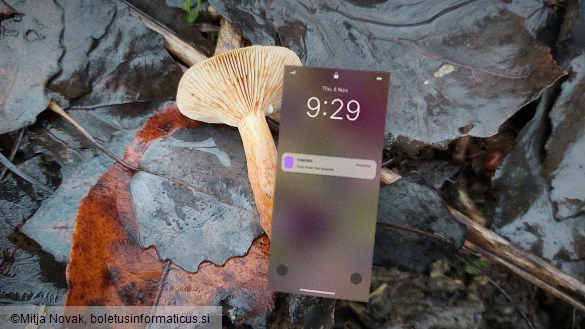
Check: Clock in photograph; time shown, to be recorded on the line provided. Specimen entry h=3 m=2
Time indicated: h=9 m=29
